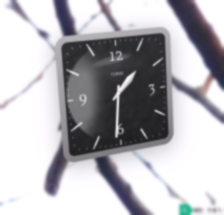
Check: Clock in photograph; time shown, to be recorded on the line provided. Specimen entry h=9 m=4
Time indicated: h=1 m=31
